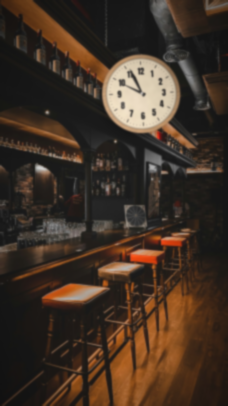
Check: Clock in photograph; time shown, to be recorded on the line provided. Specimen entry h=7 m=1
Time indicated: h=9 m=56
